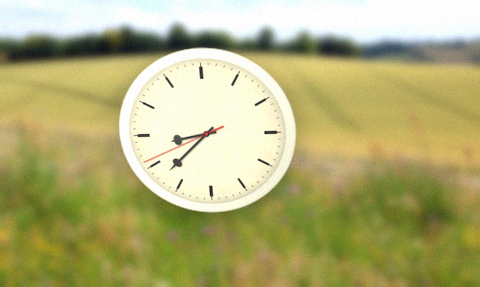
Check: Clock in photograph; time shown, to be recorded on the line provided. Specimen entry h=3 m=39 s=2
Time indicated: h=8 m=37 s=41
